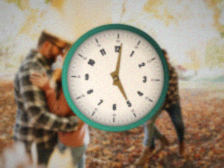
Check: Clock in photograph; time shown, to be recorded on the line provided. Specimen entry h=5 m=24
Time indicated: h=5 m=1
